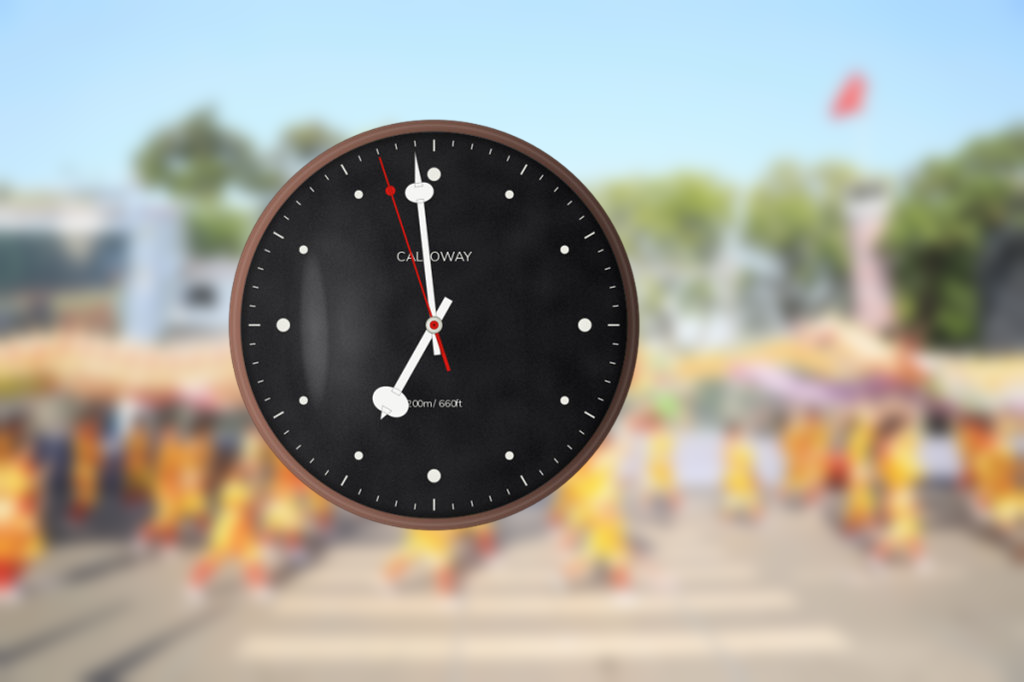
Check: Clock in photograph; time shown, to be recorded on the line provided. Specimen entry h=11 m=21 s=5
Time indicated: h=6 m=58 s=57
